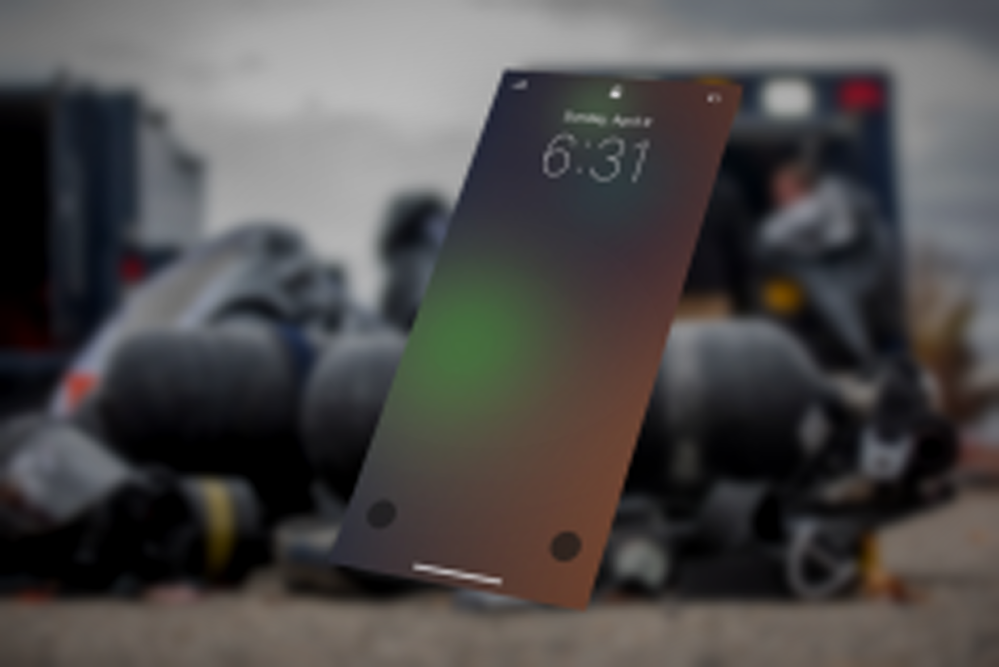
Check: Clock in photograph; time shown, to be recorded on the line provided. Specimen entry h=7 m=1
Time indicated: h=6 m=31
